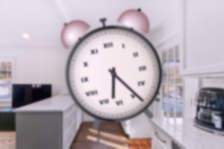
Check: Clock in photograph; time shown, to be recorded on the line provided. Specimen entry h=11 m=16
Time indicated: h=6 m=24
